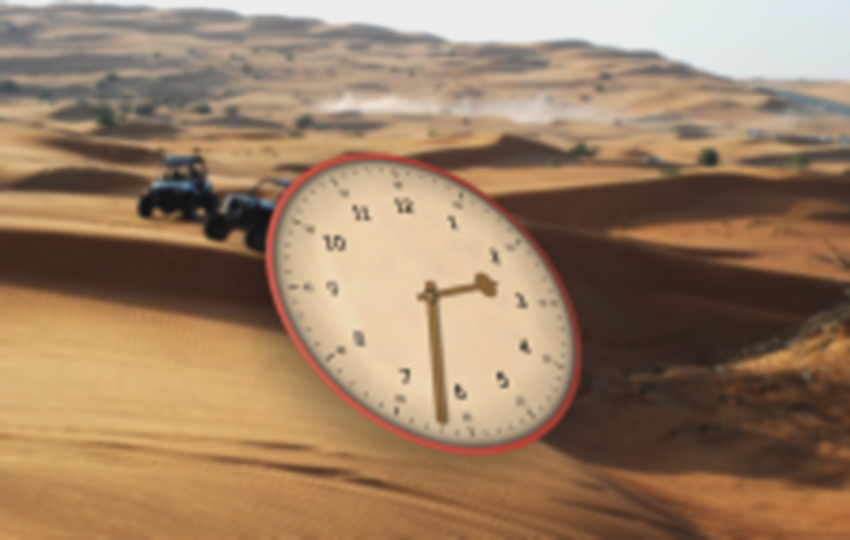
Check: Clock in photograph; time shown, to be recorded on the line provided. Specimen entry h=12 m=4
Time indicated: h=2 m=32
